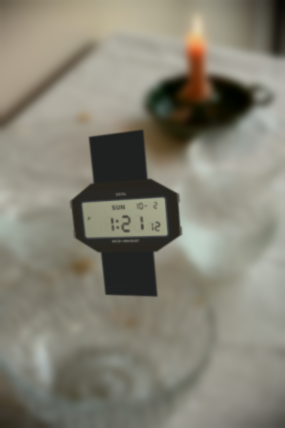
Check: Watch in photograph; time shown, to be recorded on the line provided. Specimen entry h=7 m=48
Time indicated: h=1 m=21
